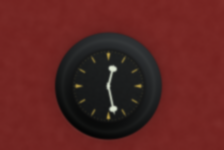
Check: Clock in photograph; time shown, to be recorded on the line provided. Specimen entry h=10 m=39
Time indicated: h=12 m=28
